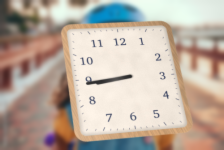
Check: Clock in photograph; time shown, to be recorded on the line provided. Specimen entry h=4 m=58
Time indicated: h=8 m=44
